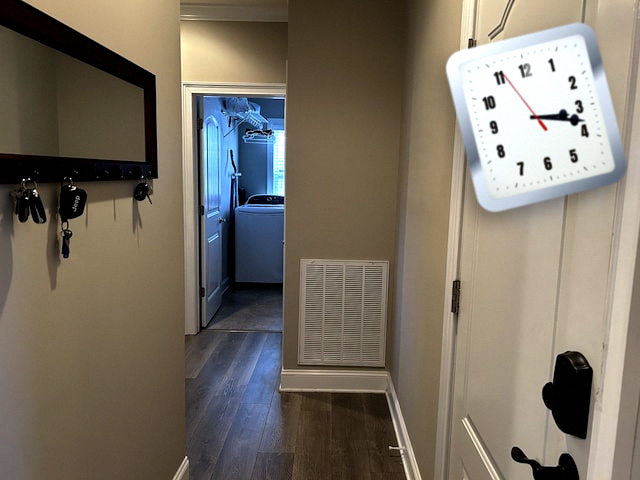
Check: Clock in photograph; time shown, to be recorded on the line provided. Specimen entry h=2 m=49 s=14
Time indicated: h=3 m=17 s=56
